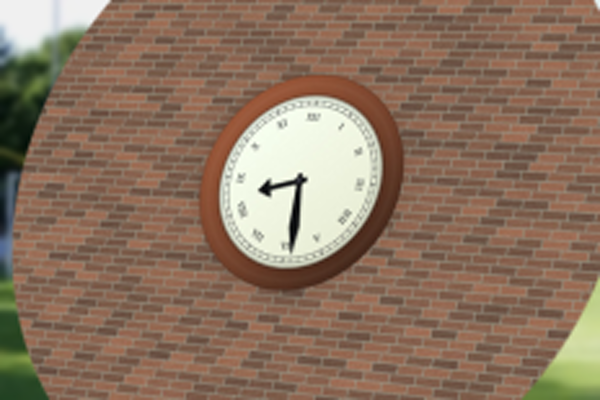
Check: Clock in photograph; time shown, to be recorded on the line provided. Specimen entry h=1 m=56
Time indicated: h=8 m=29
